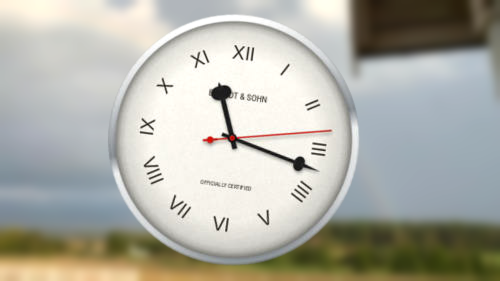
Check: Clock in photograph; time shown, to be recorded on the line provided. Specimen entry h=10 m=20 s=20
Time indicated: h=11 m=17 s=13
